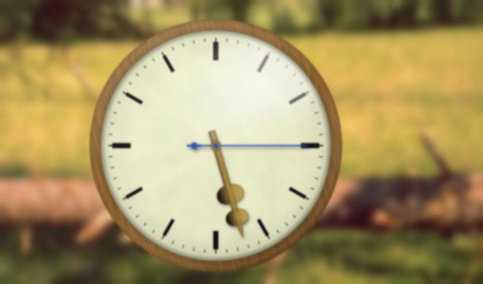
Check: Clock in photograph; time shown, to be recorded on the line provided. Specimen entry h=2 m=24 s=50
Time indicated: h=5 m=27 s=15
